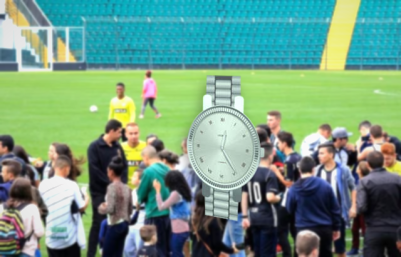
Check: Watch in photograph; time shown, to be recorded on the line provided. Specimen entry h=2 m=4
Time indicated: h=12 m=24
